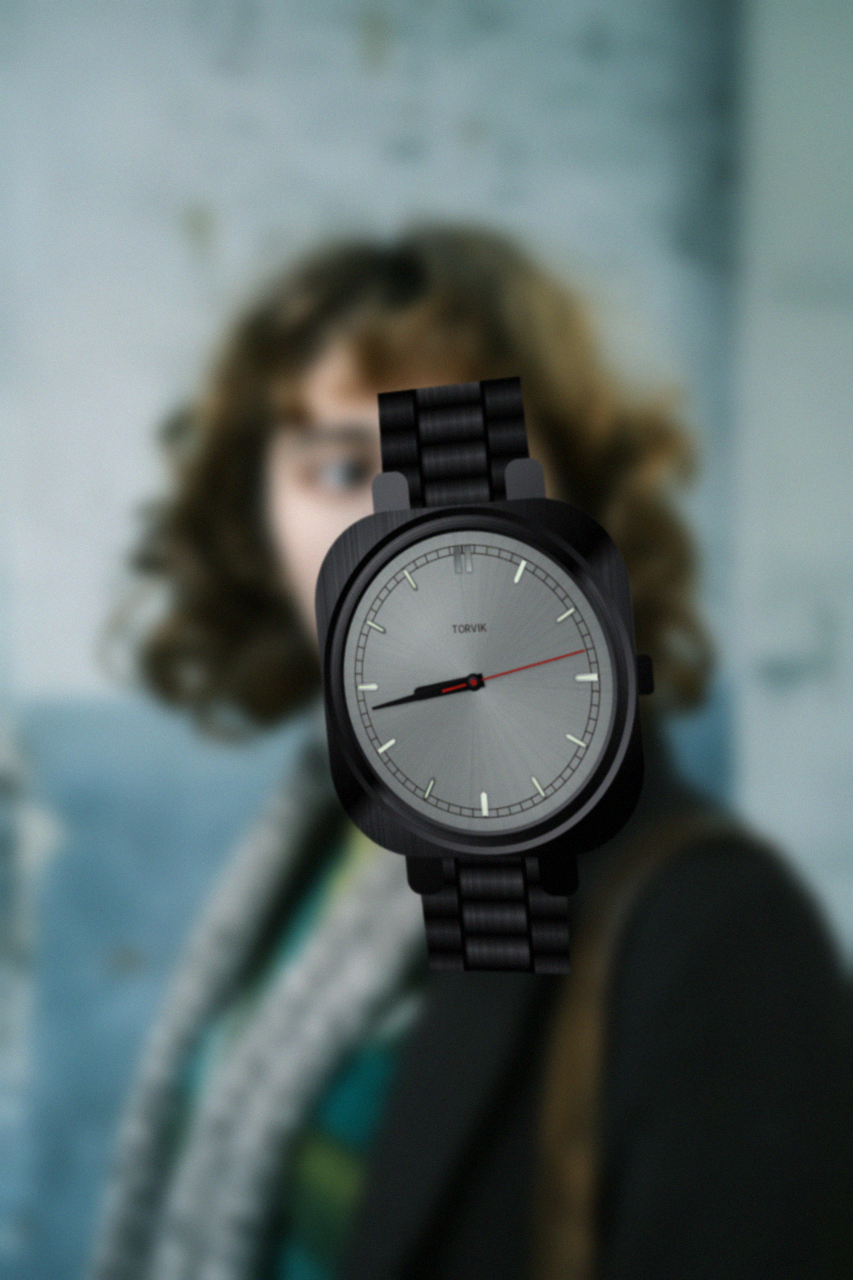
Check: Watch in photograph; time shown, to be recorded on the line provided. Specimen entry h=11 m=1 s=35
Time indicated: h=8 m=43 s=13
